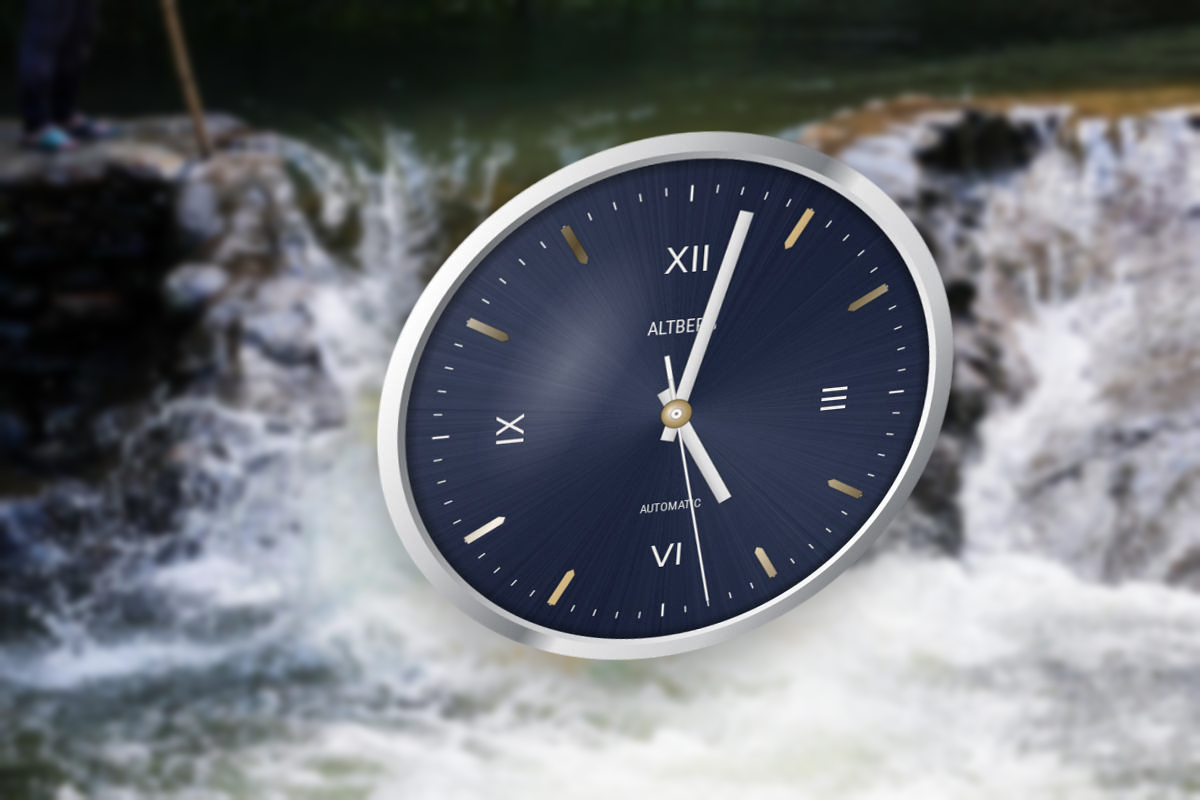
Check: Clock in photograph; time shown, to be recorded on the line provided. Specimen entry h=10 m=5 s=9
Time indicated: h=5 m=2 s=28
